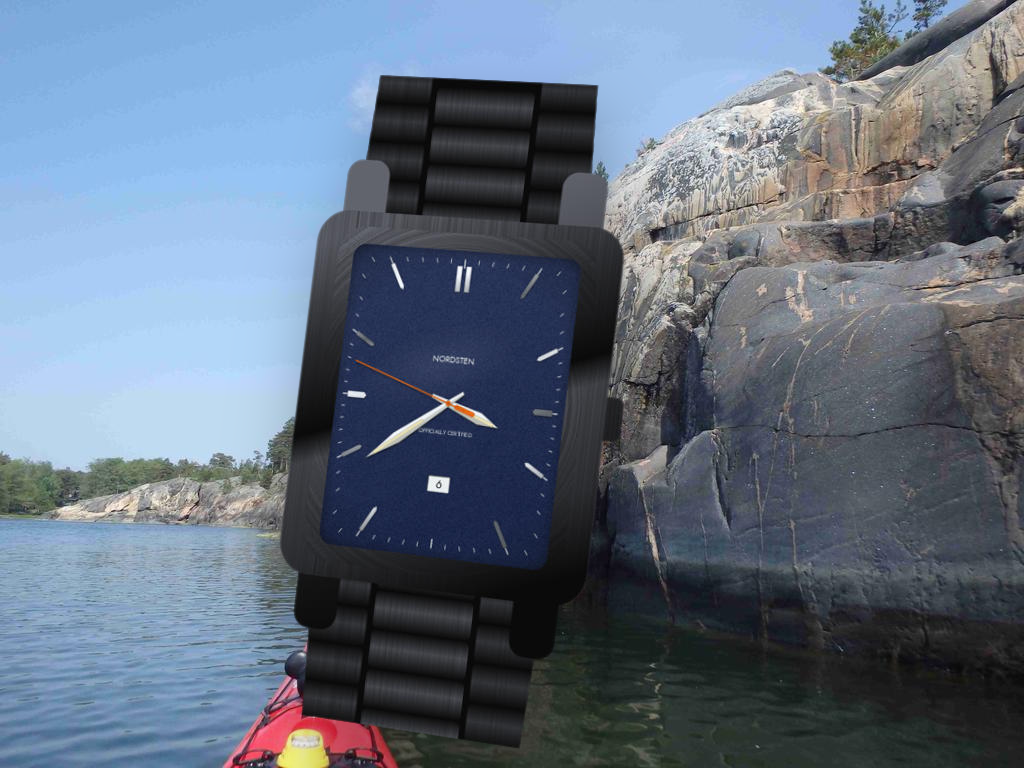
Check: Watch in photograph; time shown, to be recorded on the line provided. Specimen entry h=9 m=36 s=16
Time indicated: h=3 m=38 s=48
